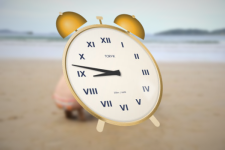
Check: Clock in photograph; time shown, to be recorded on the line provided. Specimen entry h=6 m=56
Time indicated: h=8 m=47
